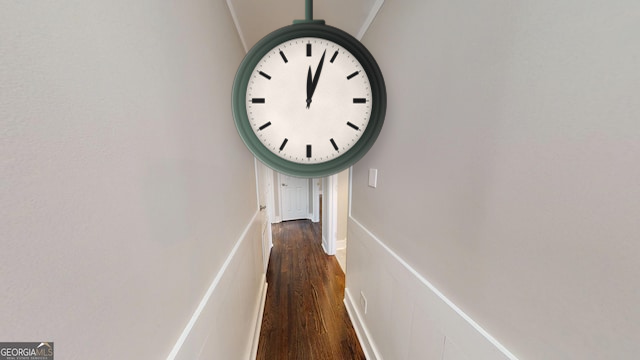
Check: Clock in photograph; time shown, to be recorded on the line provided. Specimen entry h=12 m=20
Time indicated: h=12 m=3
